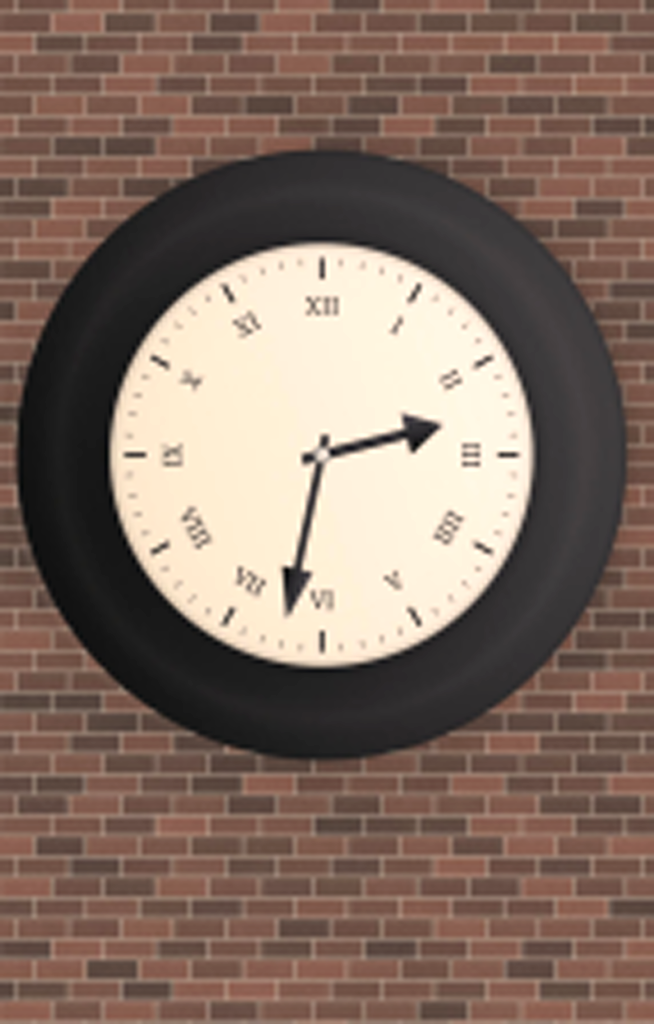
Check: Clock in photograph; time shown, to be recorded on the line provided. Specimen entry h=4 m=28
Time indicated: h=2 m=32
